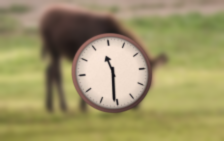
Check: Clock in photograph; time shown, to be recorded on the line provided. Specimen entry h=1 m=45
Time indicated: h=11 m=31
